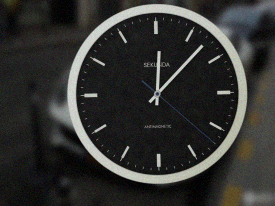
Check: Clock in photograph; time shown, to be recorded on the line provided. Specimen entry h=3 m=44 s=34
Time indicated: h=12 m=7 s=22
